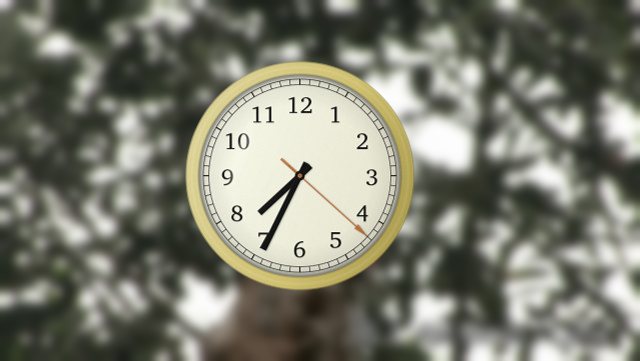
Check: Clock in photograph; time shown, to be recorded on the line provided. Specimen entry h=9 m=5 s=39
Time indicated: h=7 m=34 s=22
